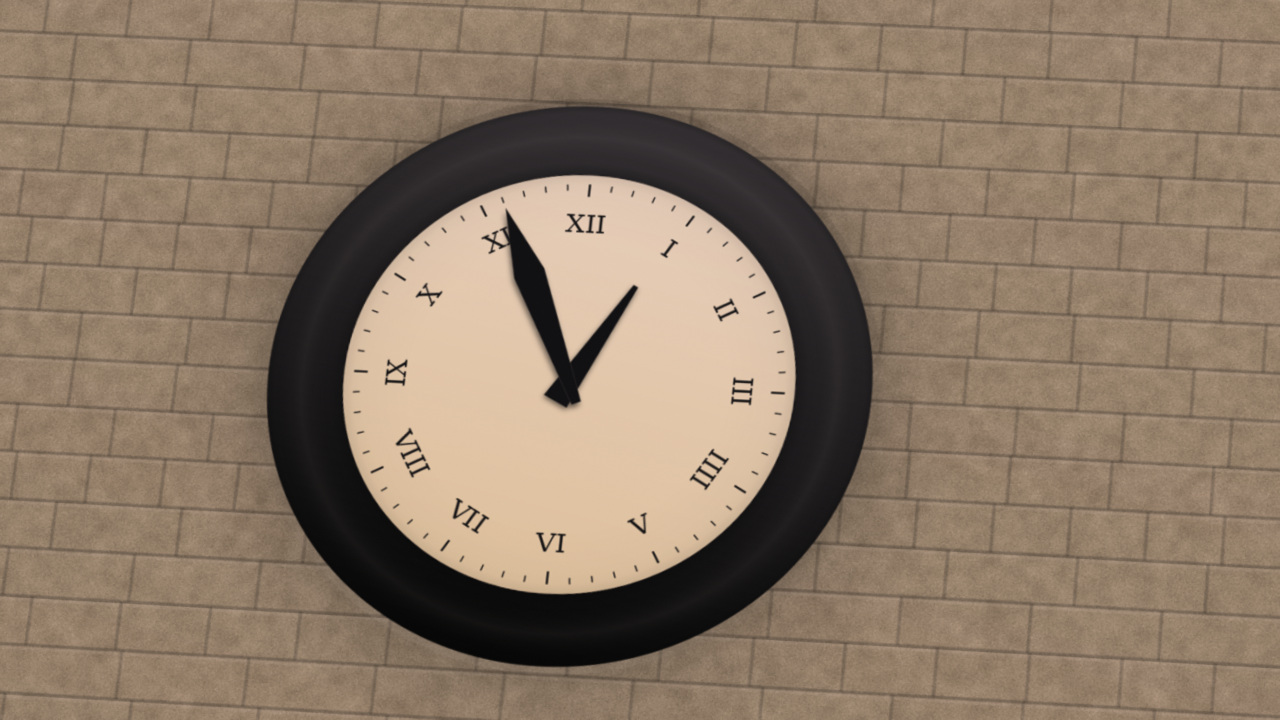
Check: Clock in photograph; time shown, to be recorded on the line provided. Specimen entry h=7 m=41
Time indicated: h=12 m=56
